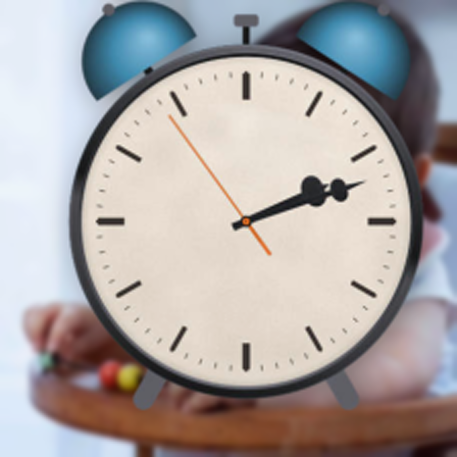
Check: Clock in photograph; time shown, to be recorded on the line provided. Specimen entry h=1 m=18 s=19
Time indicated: h=2 m=11 s=54
